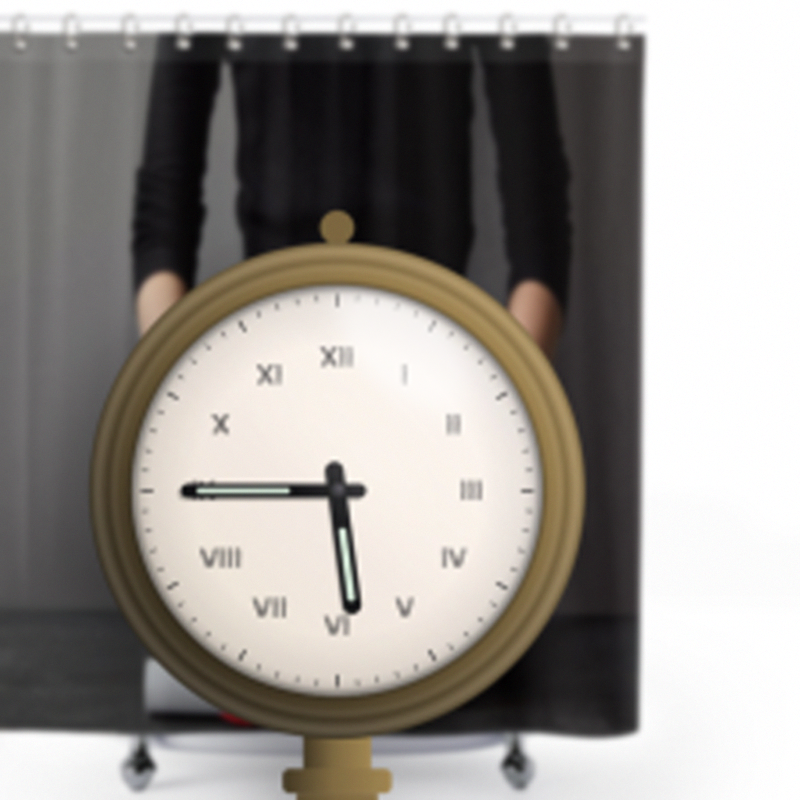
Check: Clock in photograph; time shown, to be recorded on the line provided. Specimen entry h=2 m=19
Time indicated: h=5 m=45
